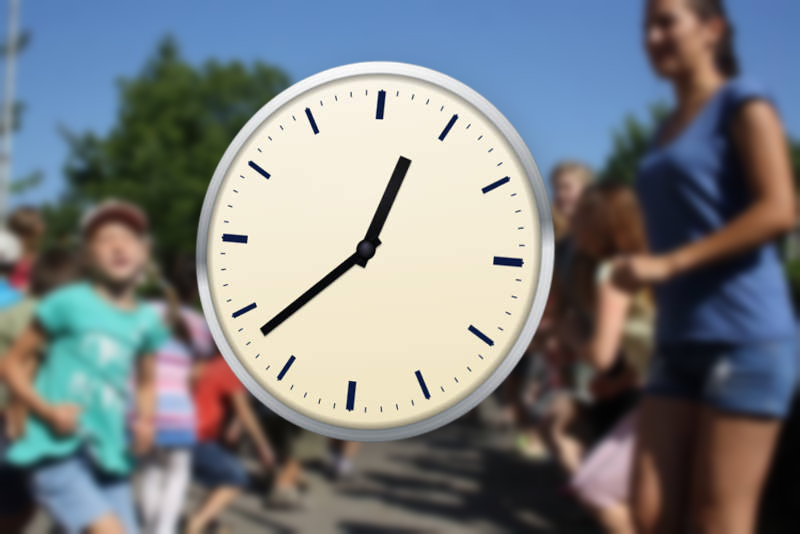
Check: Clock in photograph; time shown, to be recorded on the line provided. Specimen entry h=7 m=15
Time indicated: h=12 m=38
